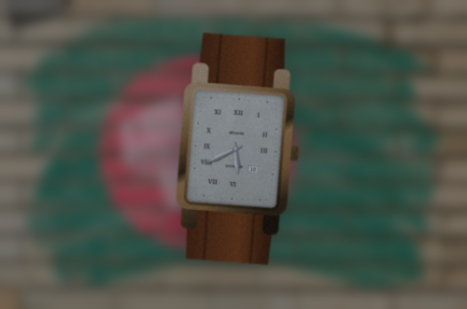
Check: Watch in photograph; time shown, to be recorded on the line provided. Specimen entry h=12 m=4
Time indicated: h=5 m=40
